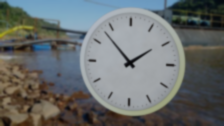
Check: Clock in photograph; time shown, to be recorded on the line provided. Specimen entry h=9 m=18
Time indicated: h=1 m=53
